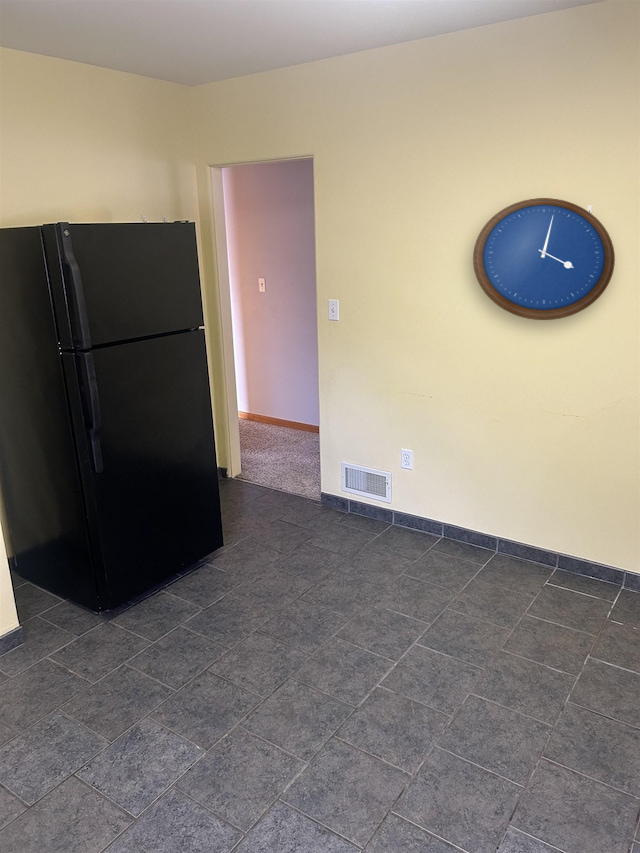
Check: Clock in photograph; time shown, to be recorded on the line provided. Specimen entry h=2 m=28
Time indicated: h=4 m=2
